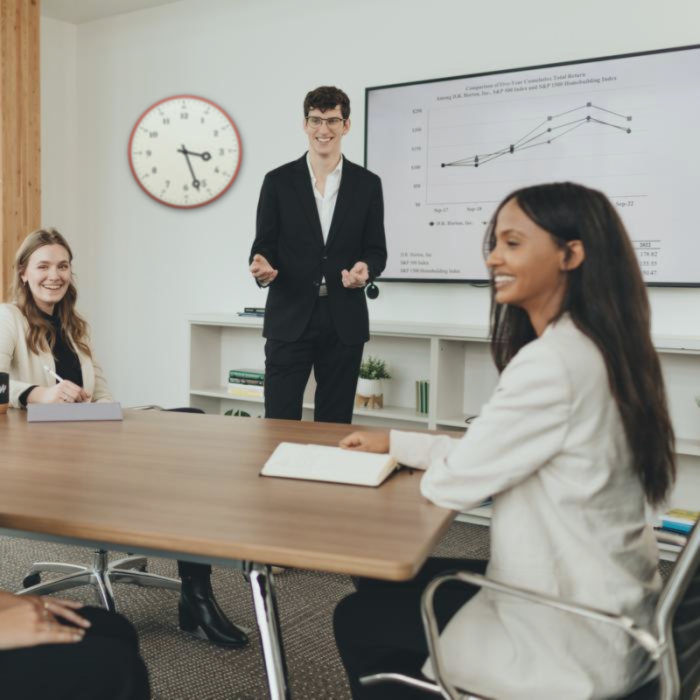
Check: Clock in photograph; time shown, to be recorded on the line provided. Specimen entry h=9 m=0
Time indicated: h=3 m=27
